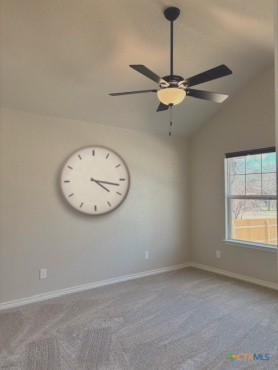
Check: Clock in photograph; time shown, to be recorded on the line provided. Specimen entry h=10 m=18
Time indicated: h=4 m=17
